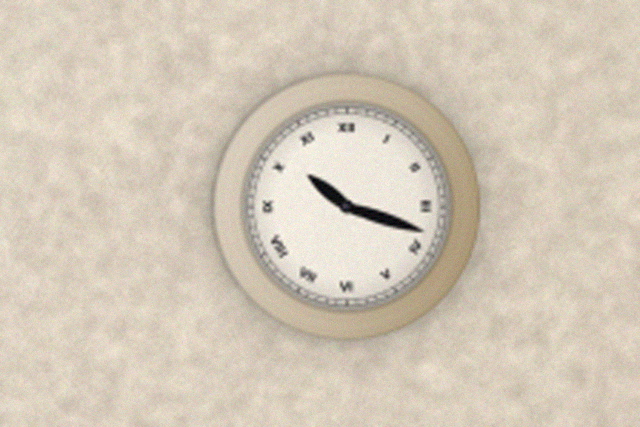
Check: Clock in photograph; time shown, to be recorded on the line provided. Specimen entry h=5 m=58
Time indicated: h=10 m=18
